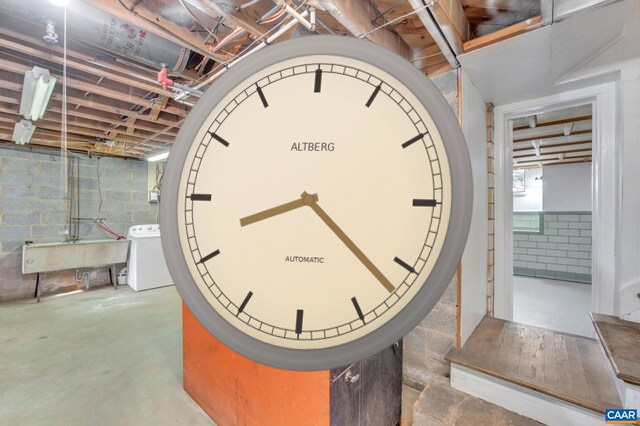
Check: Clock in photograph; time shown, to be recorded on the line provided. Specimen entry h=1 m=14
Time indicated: h=8 m=22
